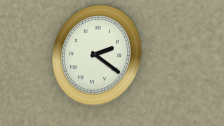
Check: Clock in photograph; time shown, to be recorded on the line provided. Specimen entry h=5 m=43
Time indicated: h=2 m=20
